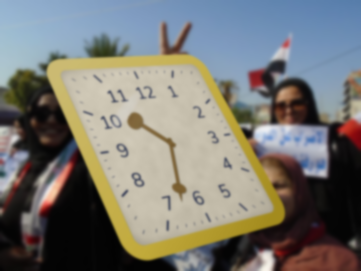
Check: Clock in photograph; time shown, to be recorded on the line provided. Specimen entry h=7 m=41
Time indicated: h=10 m=33
